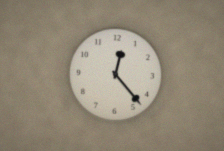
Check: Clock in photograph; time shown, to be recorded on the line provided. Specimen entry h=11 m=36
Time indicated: h=12 m=23
